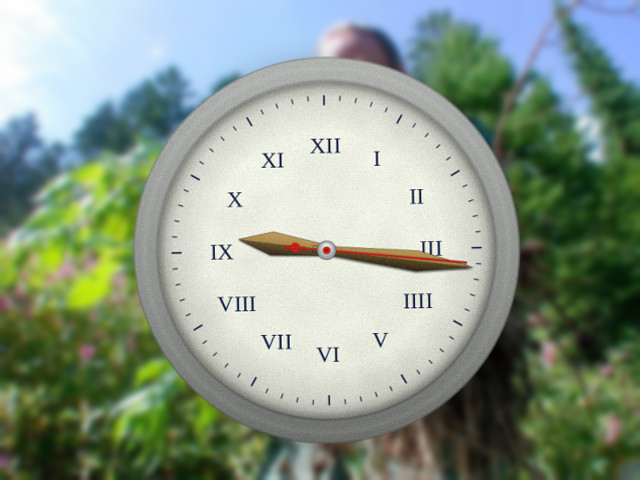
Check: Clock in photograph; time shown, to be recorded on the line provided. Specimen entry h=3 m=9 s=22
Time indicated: h=9 m=16 s=16
